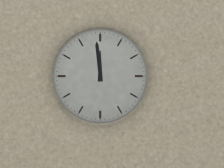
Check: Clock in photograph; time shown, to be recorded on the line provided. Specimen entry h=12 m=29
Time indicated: h=11 m=59
